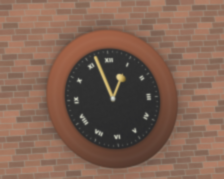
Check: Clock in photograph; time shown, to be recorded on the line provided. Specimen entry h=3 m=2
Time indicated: h=12 m=57
